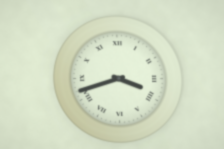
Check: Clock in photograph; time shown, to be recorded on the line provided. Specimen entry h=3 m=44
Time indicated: h=3 m=42
